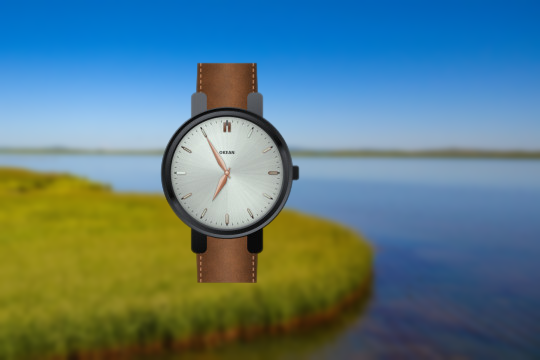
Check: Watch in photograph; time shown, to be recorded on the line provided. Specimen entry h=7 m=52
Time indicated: h=6 m=55
